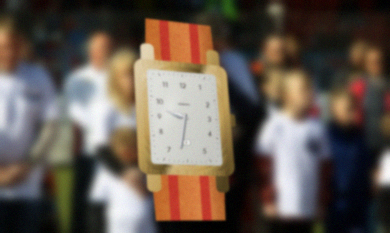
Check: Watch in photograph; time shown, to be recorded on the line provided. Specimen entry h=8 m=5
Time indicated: h=9 m=32
